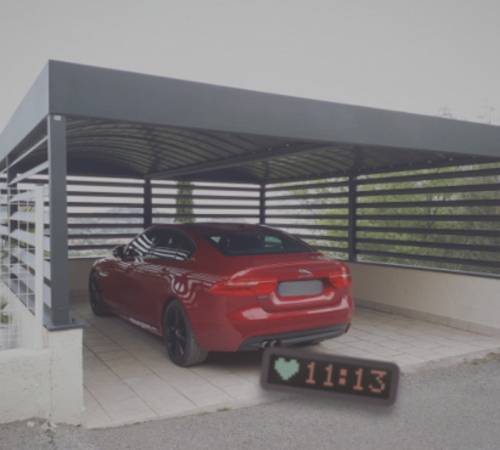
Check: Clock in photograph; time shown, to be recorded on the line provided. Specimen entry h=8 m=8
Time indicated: h=11 m=13
